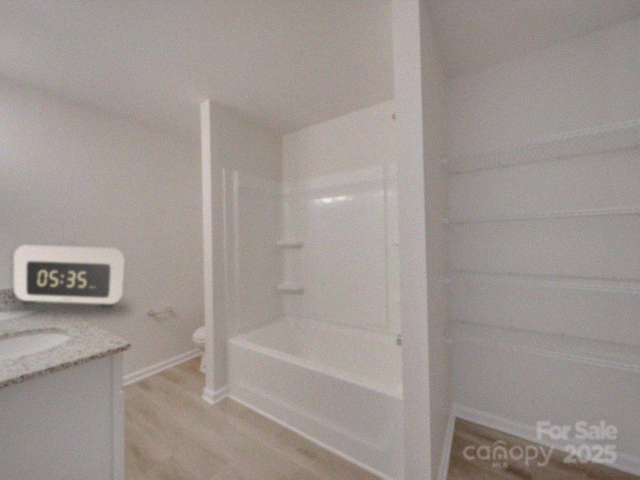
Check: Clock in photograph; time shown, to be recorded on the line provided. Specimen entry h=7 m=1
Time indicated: h=5 m=35
